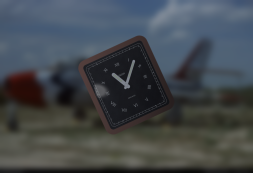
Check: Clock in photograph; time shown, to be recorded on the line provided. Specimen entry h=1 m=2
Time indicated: h=11 m=7
